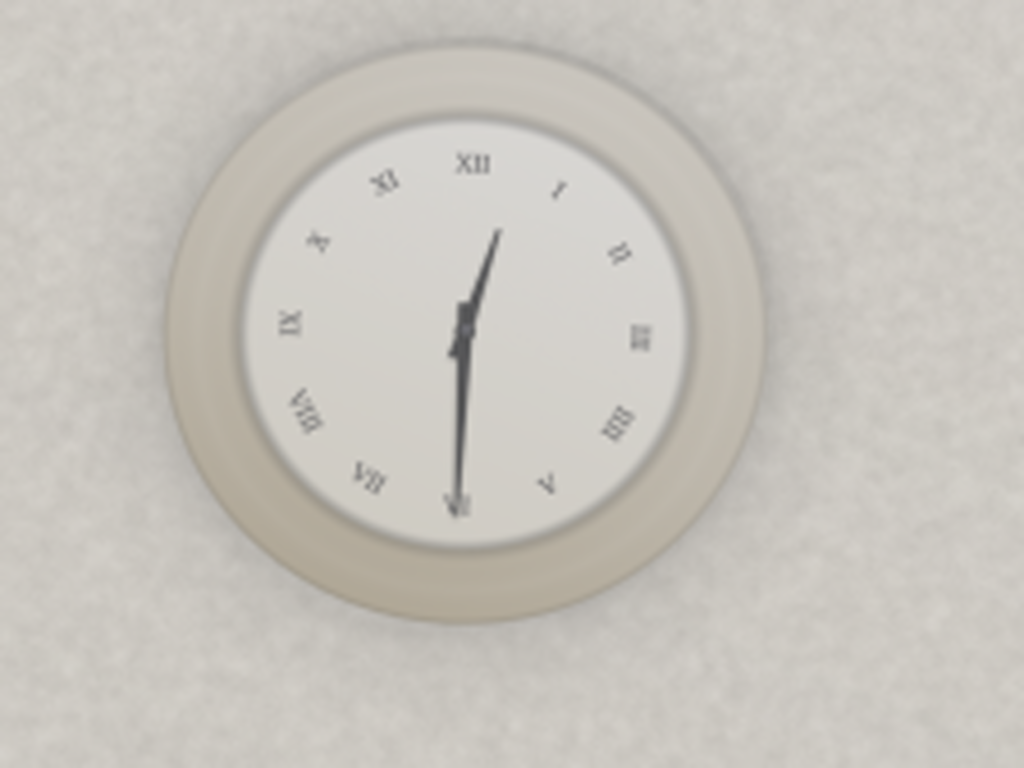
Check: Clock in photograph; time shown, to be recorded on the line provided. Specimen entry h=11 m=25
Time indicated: h=12 m=30
